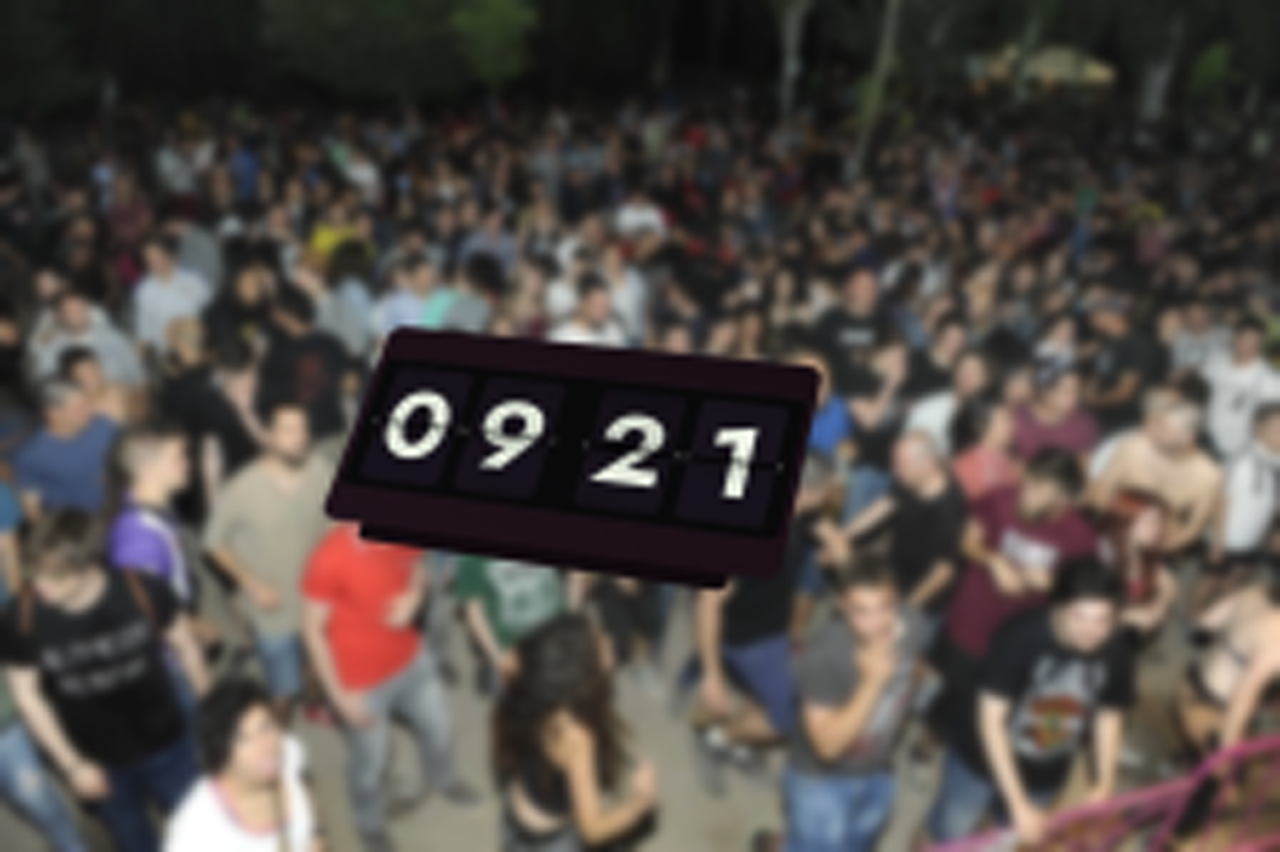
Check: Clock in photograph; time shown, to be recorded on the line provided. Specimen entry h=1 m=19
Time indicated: h=9 m=21
